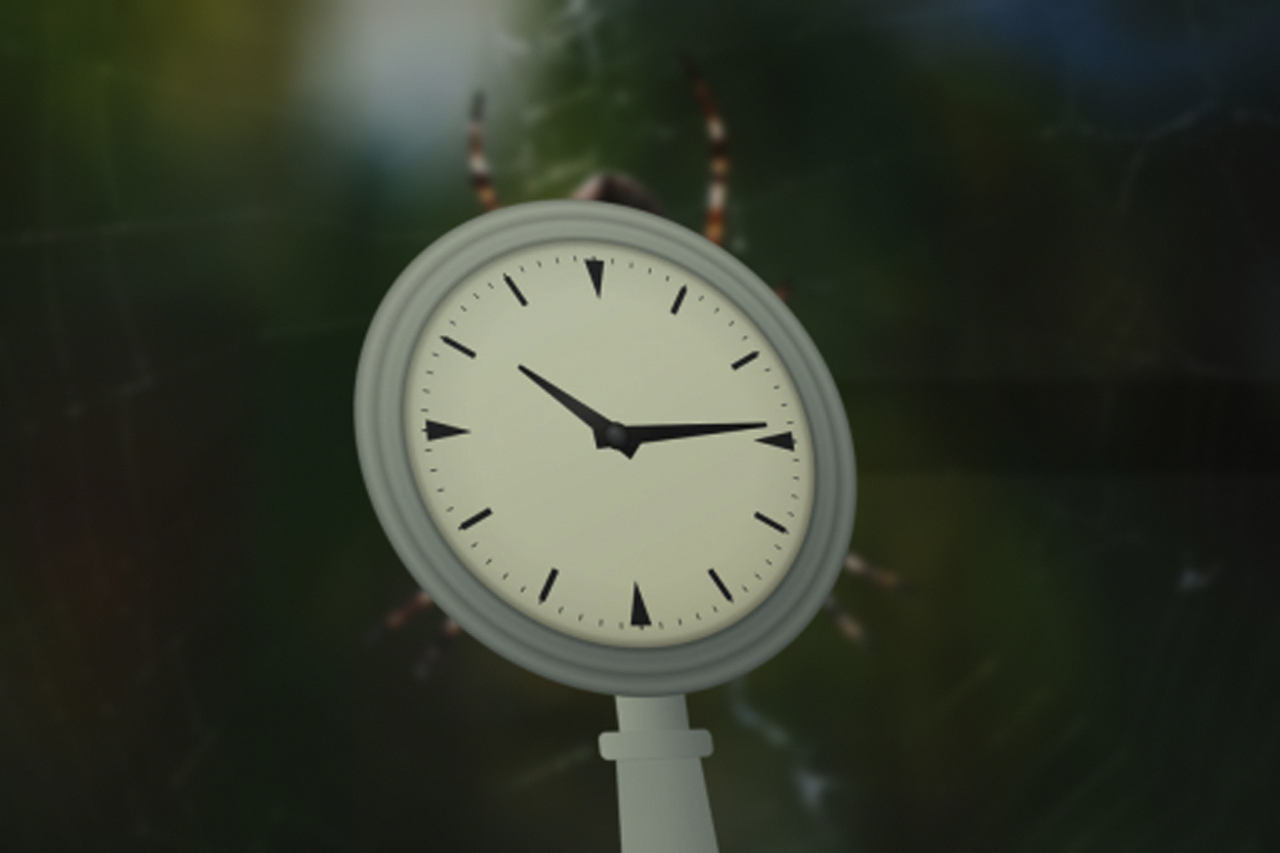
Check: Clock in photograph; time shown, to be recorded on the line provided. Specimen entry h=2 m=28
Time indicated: h=10 m=14
